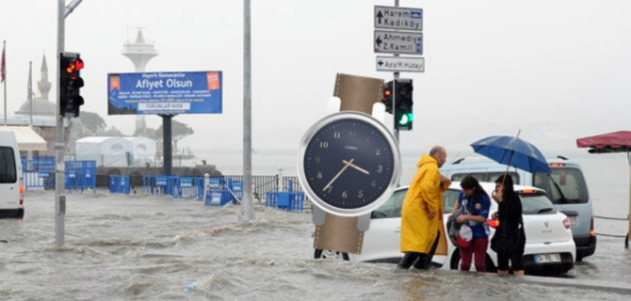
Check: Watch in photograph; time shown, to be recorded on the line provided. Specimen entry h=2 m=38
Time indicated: h=3 m=36
